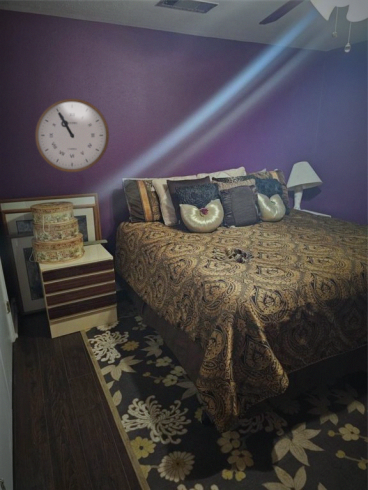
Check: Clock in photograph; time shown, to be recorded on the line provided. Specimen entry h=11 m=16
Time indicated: h=10 m=55
